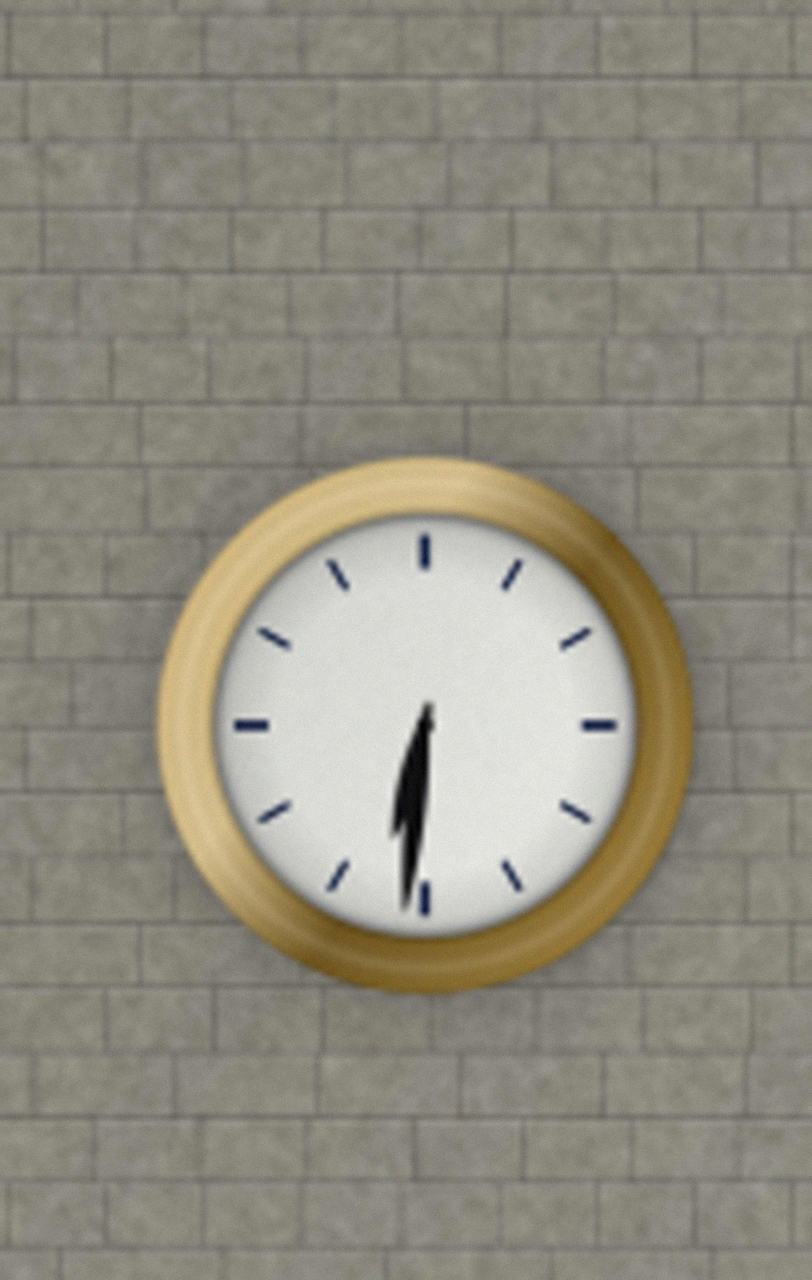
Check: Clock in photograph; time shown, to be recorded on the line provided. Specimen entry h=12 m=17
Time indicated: h=6 m=31
